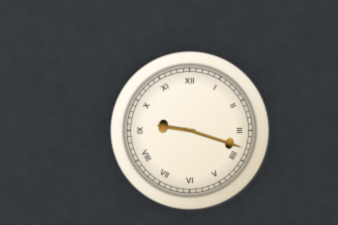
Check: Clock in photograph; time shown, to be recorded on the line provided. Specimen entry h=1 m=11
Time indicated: h=9 m=18
